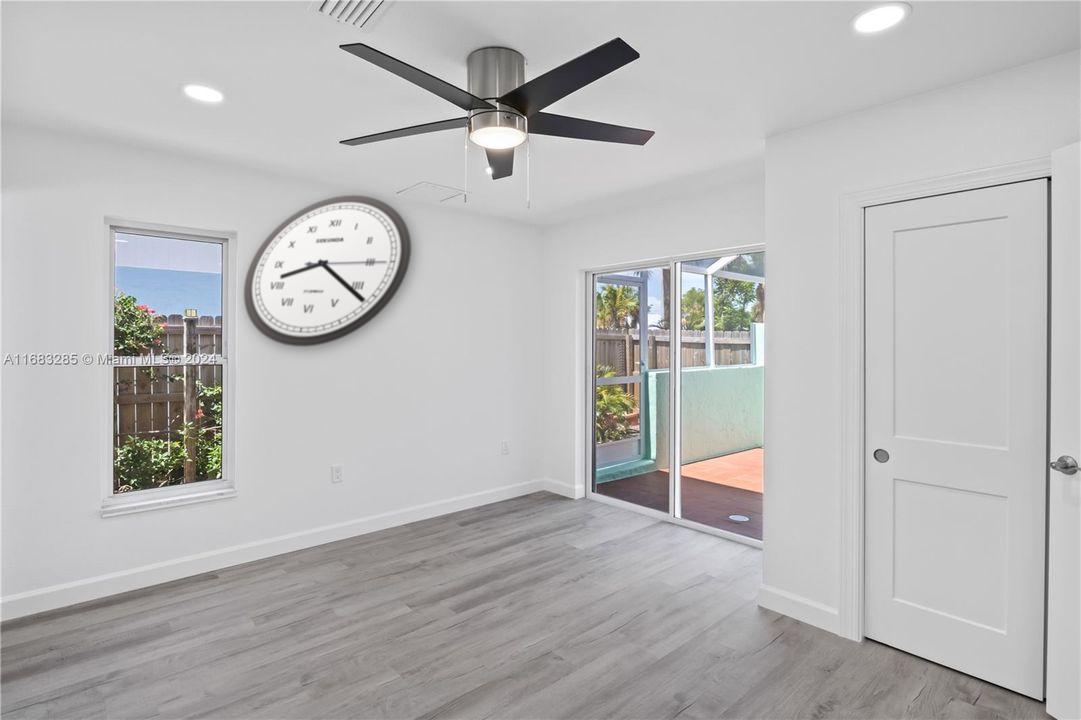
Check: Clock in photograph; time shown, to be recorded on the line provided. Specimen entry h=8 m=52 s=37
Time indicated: h=8 m=21 s=15
